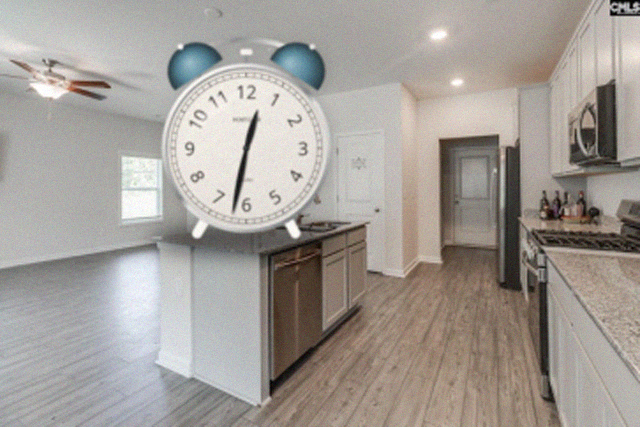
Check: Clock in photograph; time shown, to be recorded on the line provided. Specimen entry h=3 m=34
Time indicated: h=12 m=32
